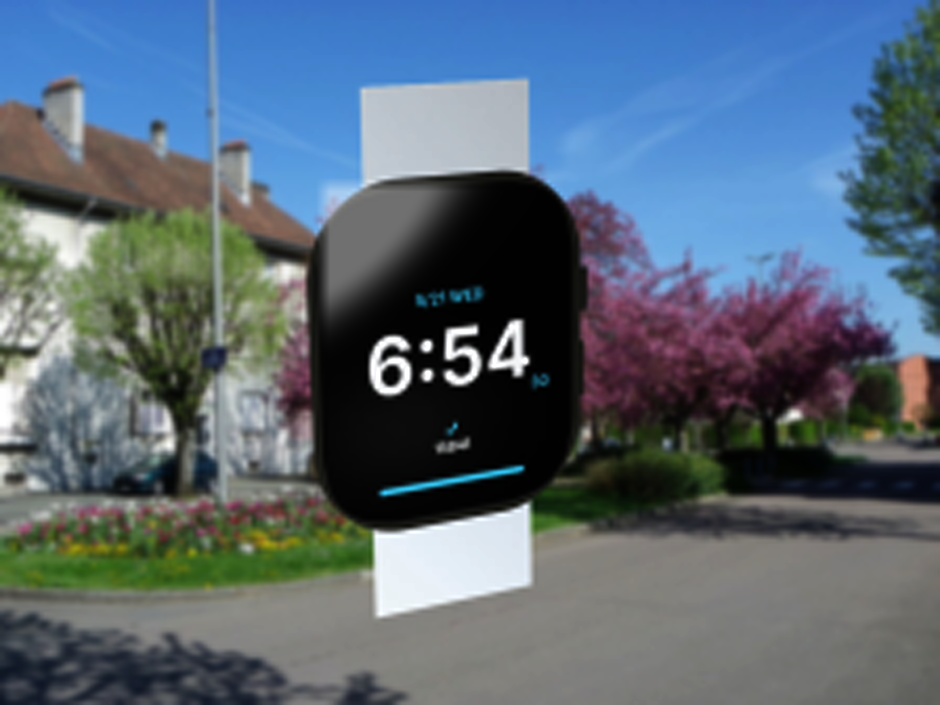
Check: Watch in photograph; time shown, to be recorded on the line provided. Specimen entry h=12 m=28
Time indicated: h=6 m=54
